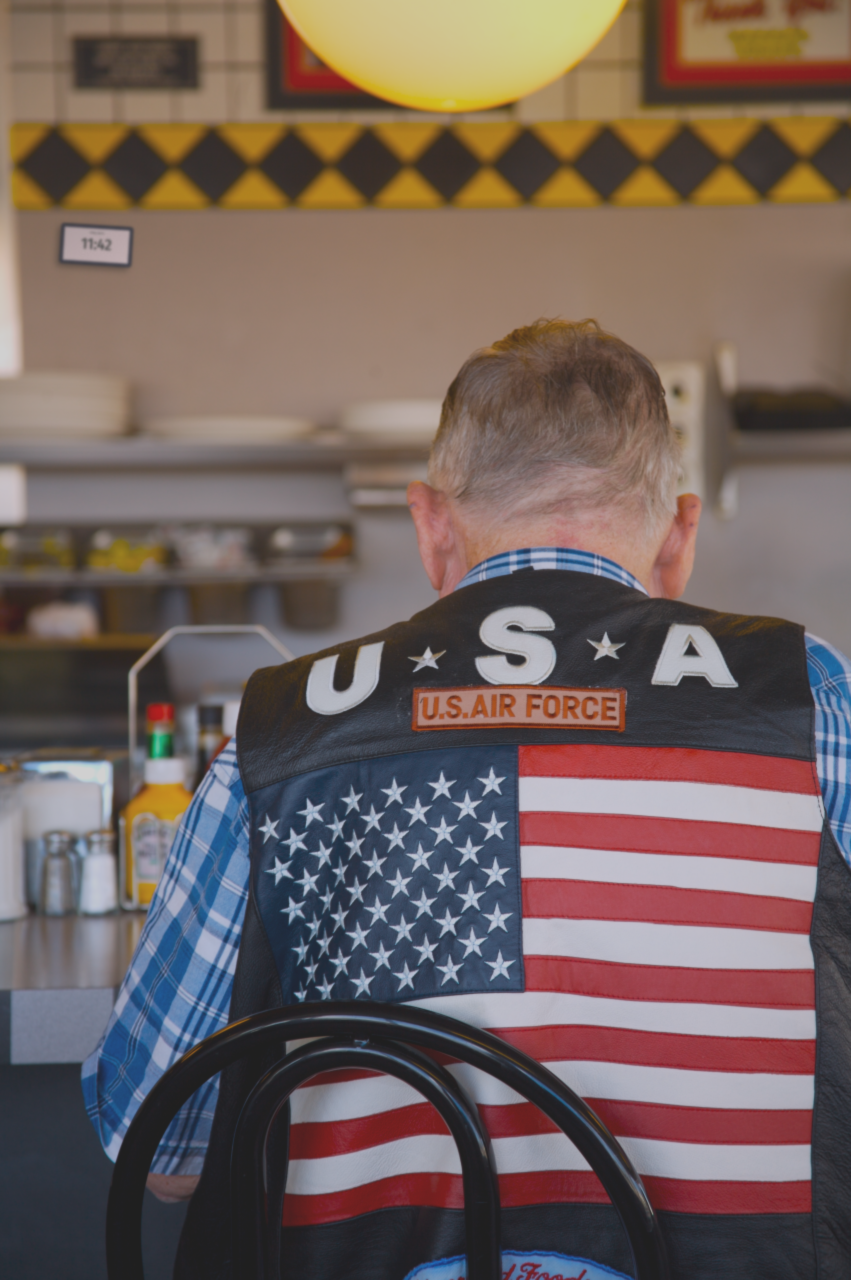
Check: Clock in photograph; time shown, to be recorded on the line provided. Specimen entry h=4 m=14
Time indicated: h=11 m=42
